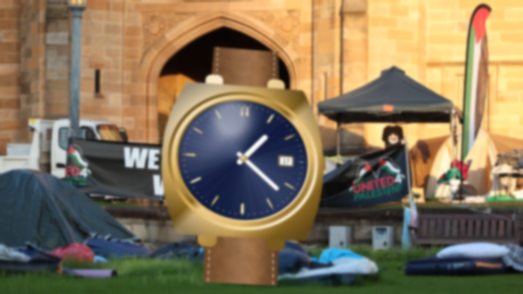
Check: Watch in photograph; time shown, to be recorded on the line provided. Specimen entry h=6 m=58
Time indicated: h=1 m=22
